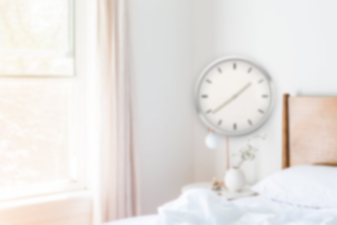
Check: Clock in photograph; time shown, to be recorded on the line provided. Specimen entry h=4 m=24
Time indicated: h=1 m=39
